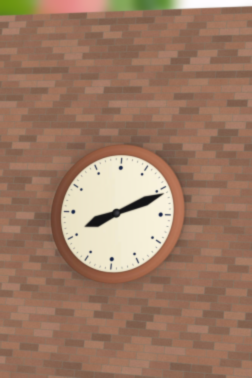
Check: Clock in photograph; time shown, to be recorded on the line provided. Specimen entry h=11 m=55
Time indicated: h=8 m=11
